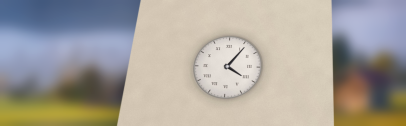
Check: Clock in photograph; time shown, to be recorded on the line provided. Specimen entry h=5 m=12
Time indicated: h=4 m=6
